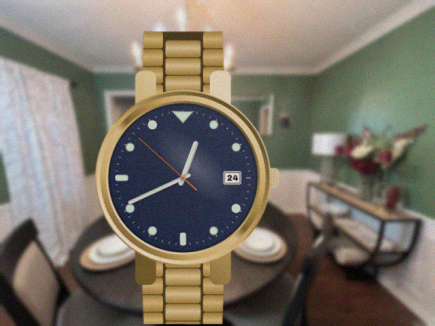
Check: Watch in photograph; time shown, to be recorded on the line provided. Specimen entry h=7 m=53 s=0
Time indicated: h=12 m=40 s=52
